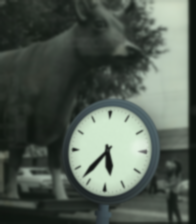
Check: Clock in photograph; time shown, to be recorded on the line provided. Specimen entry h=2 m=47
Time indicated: h=5 m=37
